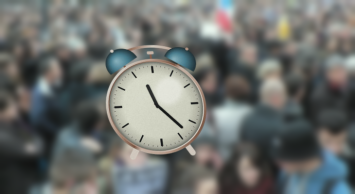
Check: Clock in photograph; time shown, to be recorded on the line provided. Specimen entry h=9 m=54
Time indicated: h=11 m=23
